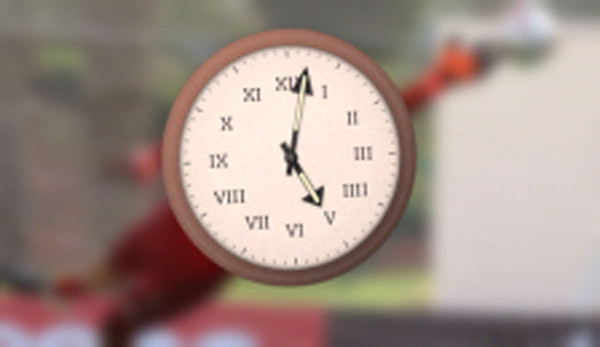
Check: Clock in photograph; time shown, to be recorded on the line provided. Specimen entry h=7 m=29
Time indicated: h=5 m=2
